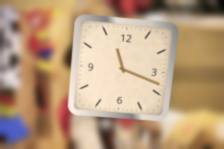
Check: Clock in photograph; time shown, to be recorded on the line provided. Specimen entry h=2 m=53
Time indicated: h=11 m=18
